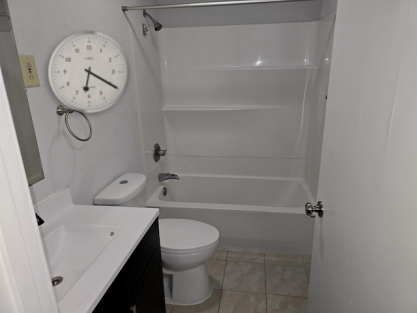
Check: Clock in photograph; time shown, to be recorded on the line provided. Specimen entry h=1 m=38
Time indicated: h=6 m=20
